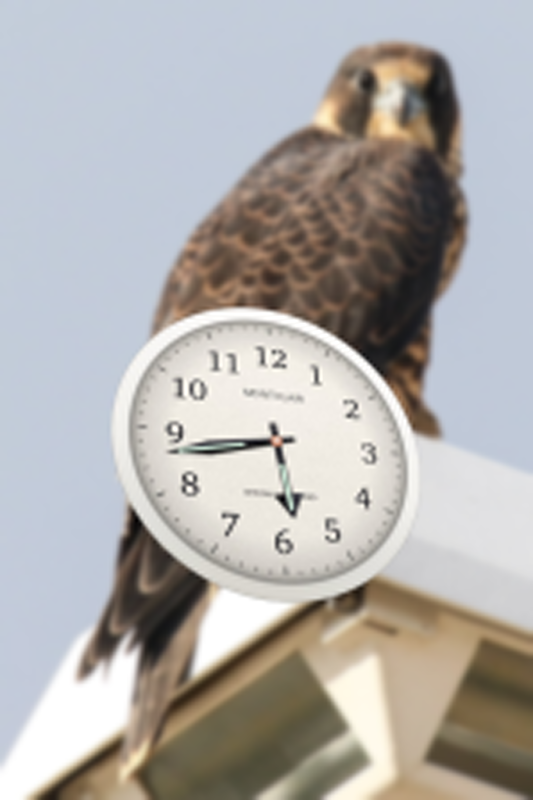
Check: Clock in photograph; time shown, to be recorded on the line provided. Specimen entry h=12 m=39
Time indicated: h=5 m=43
